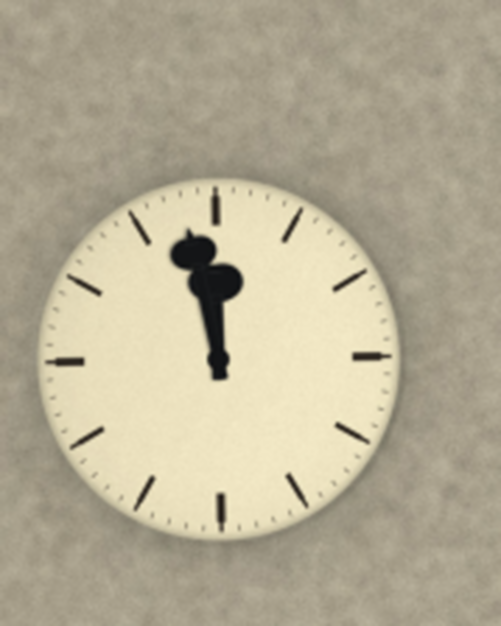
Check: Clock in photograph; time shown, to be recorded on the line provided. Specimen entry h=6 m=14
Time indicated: h=11 m=58
